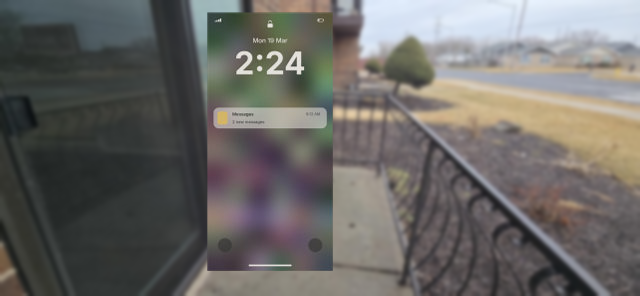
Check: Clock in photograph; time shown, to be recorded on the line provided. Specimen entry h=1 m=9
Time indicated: h=2 m=24
